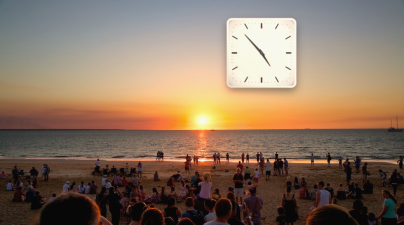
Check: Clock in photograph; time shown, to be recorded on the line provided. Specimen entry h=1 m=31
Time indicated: h=4 m=53
